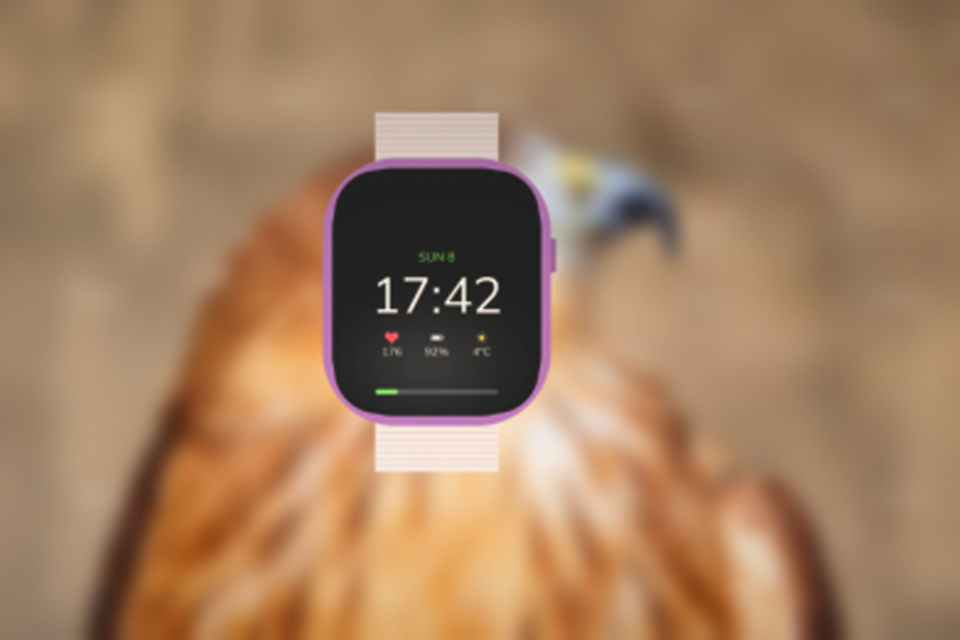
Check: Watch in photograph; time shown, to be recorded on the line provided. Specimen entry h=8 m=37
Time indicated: h=17 m=42
